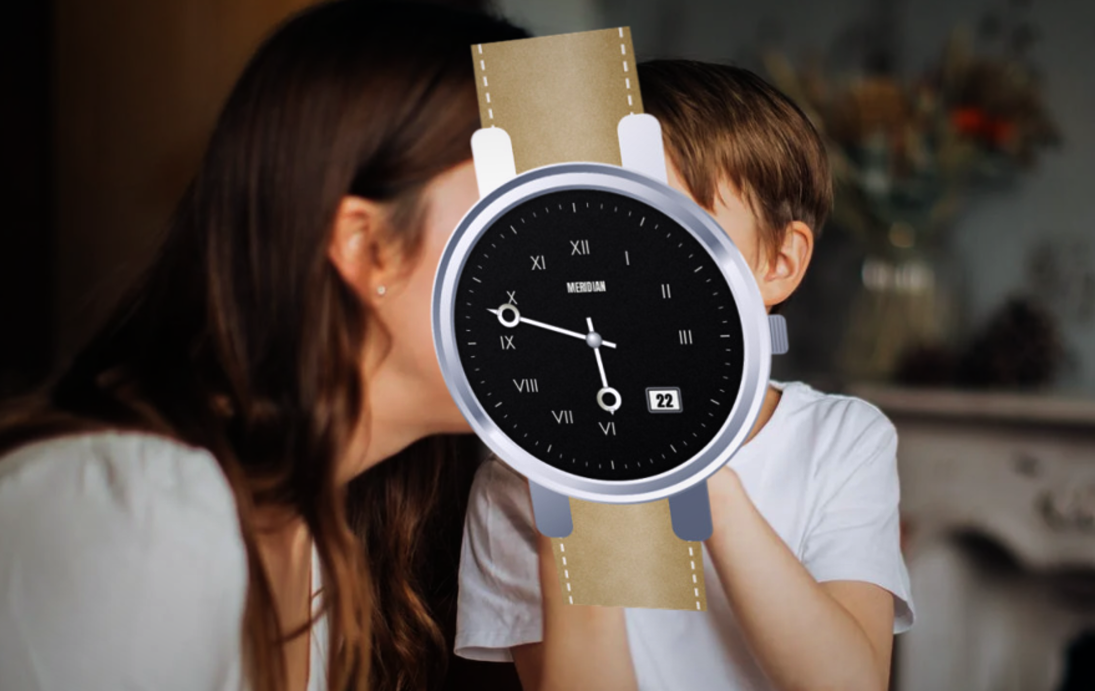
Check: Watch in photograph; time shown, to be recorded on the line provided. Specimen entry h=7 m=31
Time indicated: h=5 m=48
